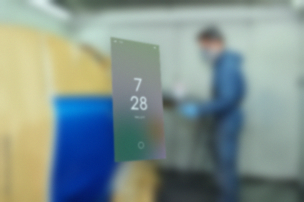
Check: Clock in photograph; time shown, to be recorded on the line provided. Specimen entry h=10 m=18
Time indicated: h=7 m=28
